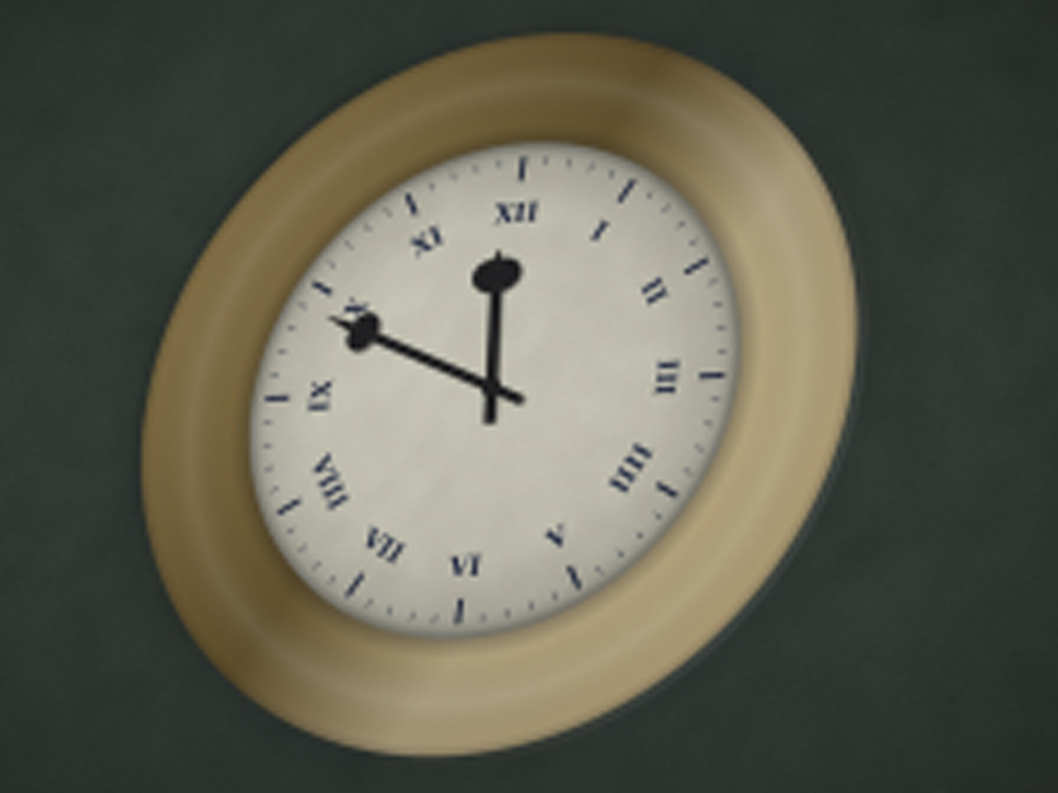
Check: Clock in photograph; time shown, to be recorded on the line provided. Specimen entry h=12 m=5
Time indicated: h=11 m=49
